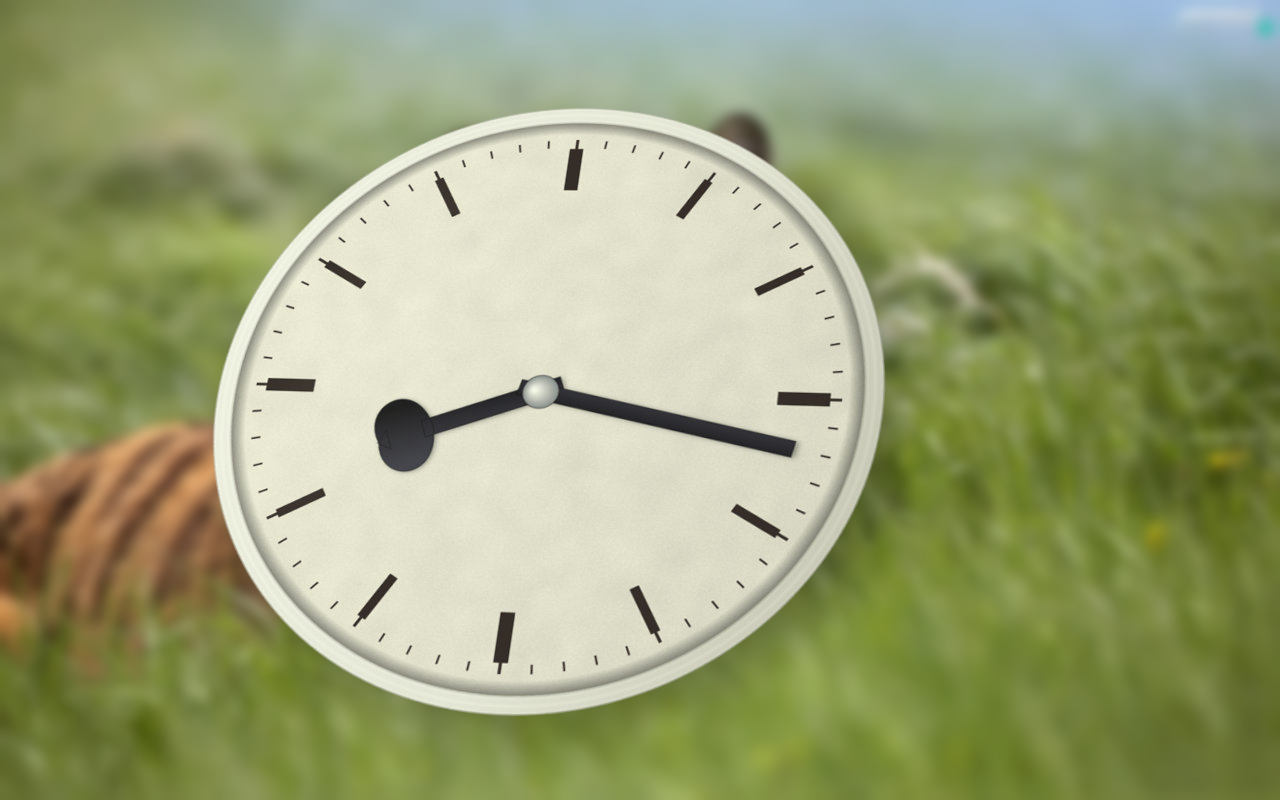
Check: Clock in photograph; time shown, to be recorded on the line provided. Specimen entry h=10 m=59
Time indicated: h=8 m=17
